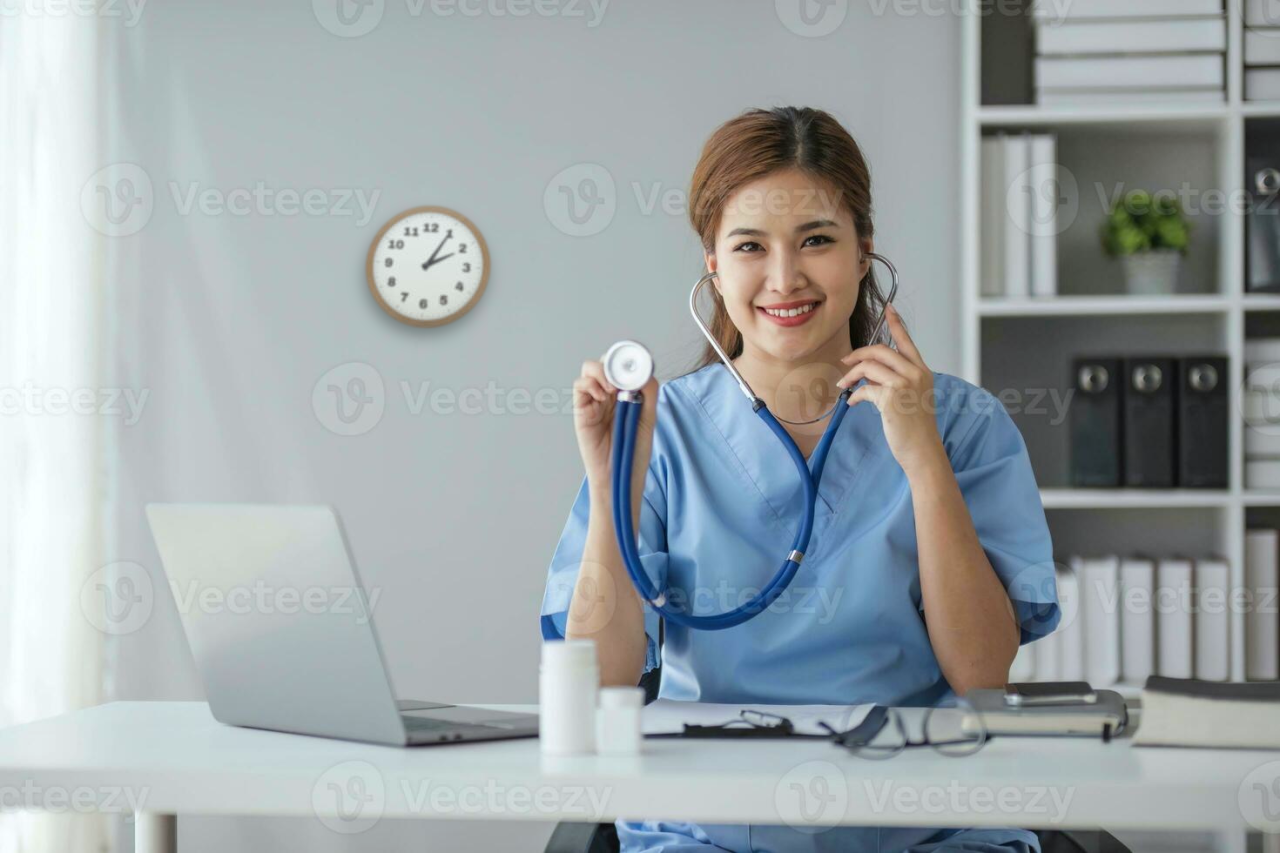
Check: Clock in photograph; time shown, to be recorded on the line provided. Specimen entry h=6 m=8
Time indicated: h=2 m=5
